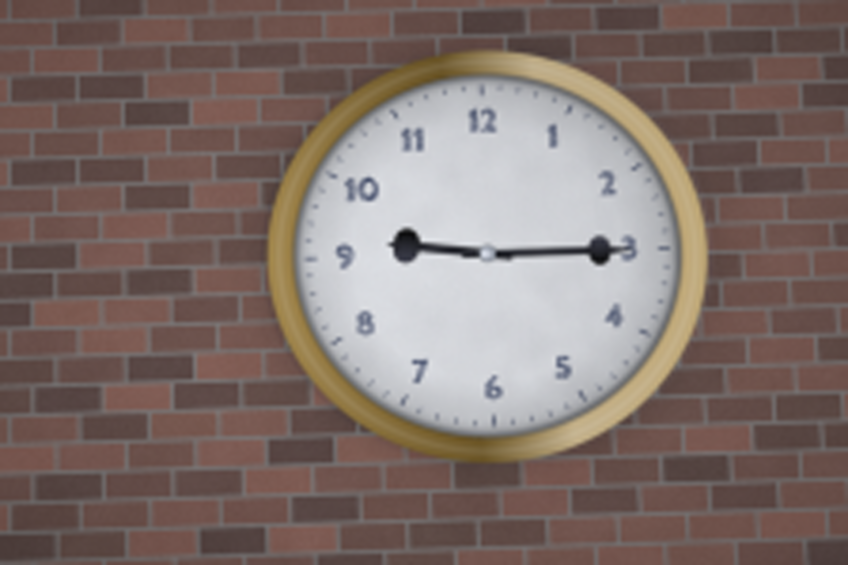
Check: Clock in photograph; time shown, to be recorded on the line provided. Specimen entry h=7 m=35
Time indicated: h=9 m=15
